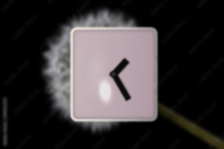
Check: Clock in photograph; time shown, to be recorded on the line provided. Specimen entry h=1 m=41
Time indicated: h=1 m=25
